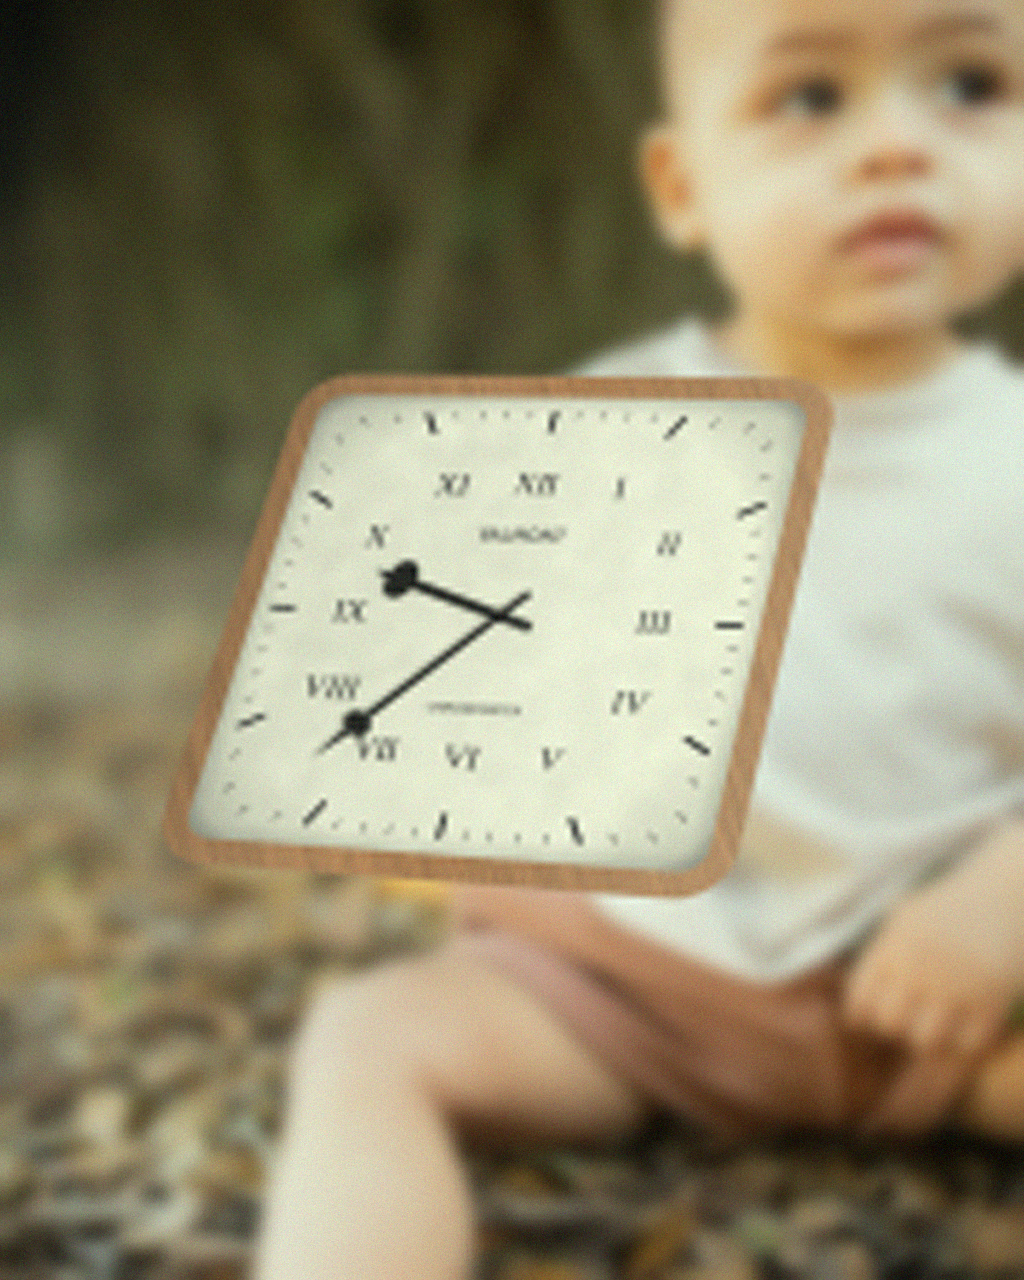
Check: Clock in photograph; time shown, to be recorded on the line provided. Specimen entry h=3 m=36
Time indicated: h=9 m=37
